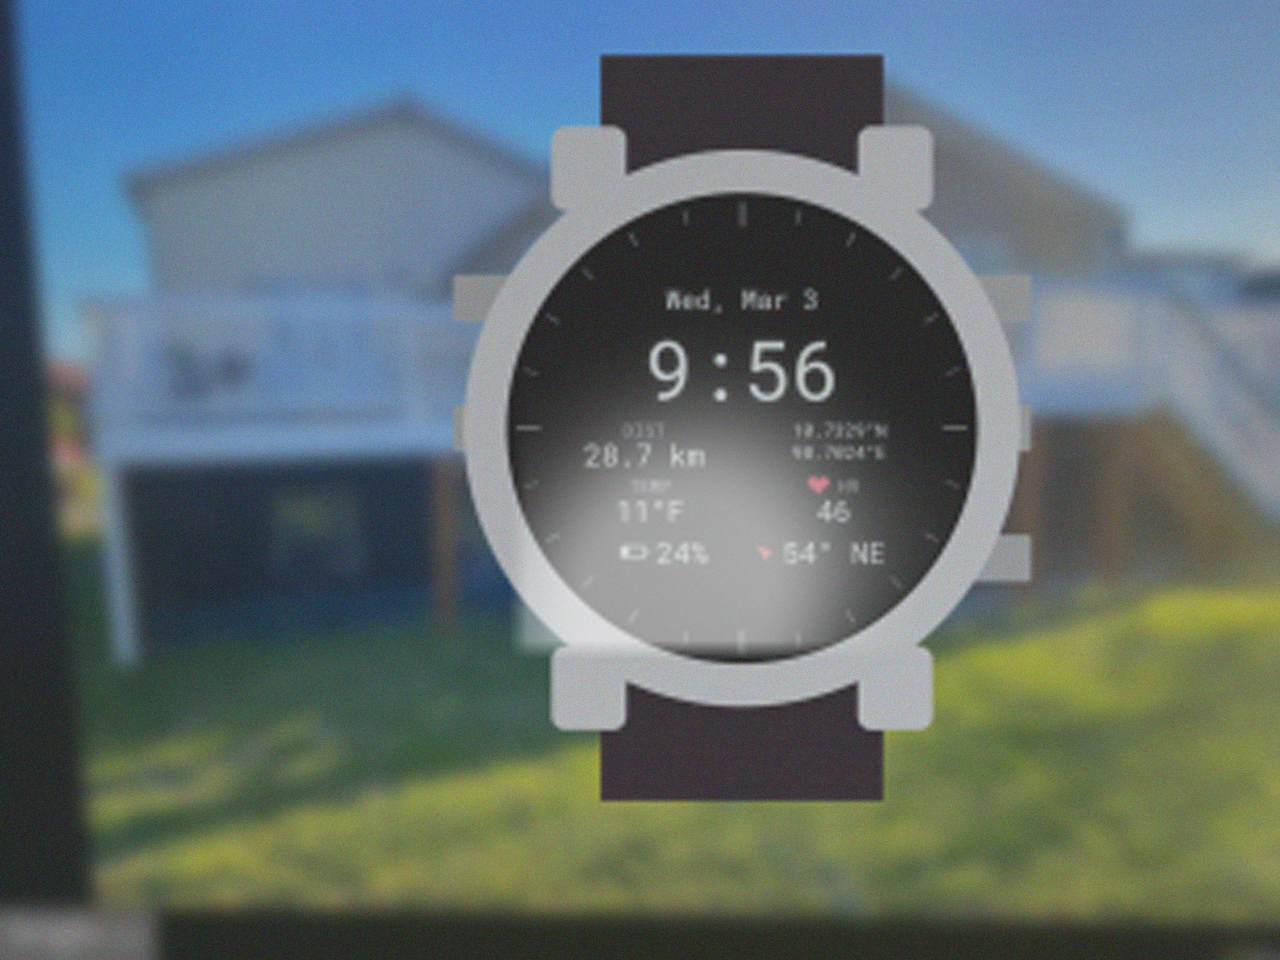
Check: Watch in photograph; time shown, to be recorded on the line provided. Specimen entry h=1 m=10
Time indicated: h=9 m=56
